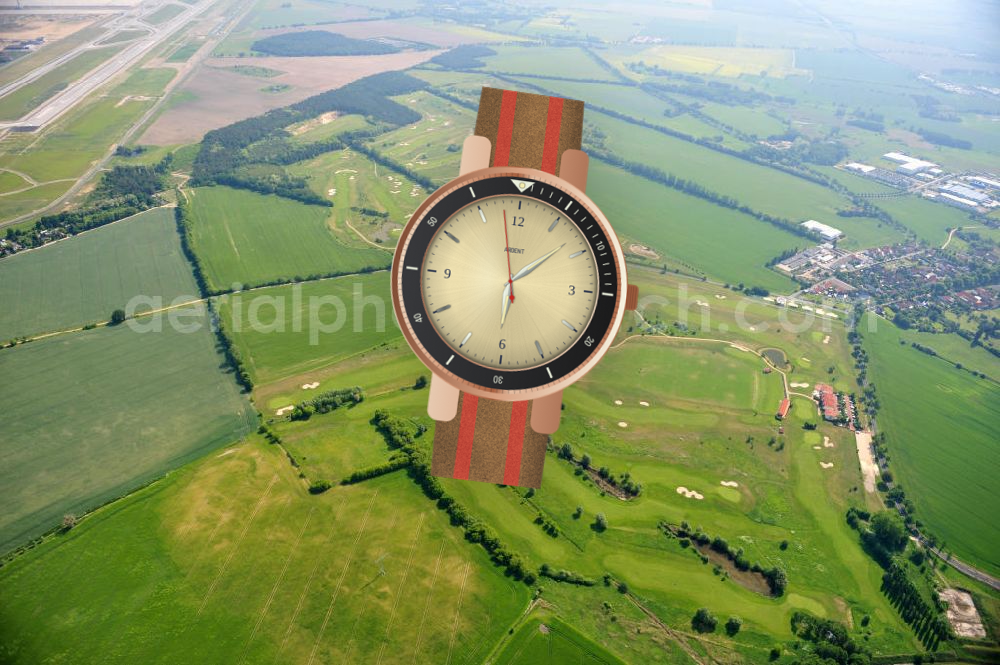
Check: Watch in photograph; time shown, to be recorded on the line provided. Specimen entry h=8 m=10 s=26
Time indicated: h=6 m=7 s=58
